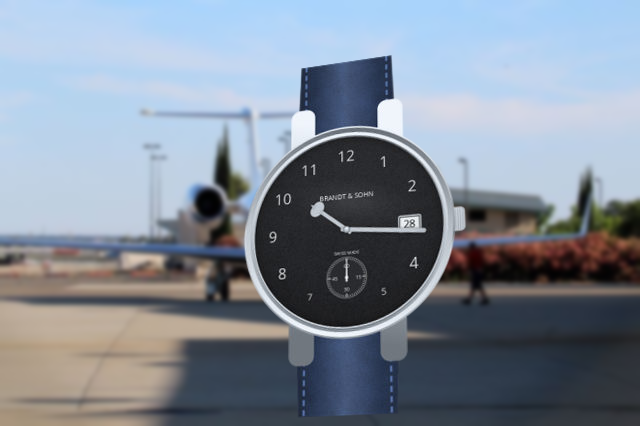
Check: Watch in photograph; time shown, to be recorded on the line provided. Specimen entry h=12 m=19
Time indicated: h=10 m=16
